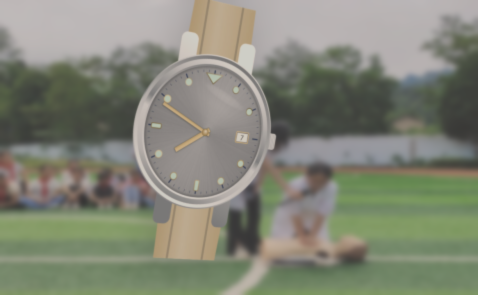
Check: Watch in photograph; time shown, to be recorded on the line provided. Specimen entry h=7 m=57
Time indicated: h=7 m=49
